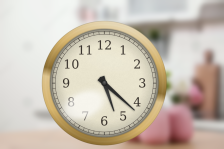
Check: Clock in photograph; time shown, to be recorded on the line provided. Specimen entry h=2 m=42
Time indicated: h=5 m=22
